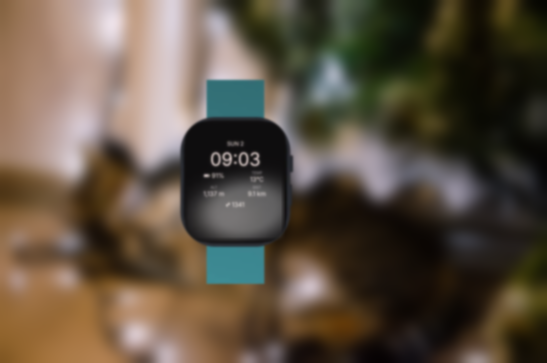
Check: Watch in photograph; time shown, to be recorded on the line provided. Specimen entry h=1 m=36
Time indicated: h=9 m=3
